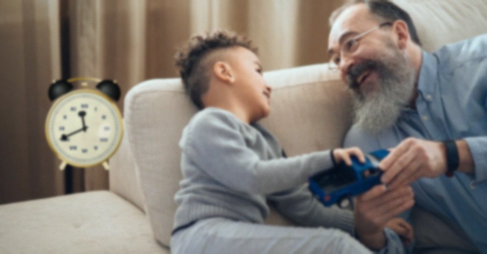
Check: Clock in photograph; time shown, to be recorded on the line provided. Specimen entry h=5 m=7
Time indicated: h=11 m=41
